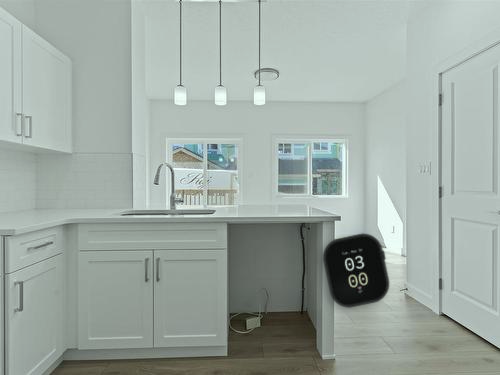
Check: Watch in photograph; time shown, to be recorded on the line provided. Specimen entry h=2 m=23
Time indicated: h=3 m=0
